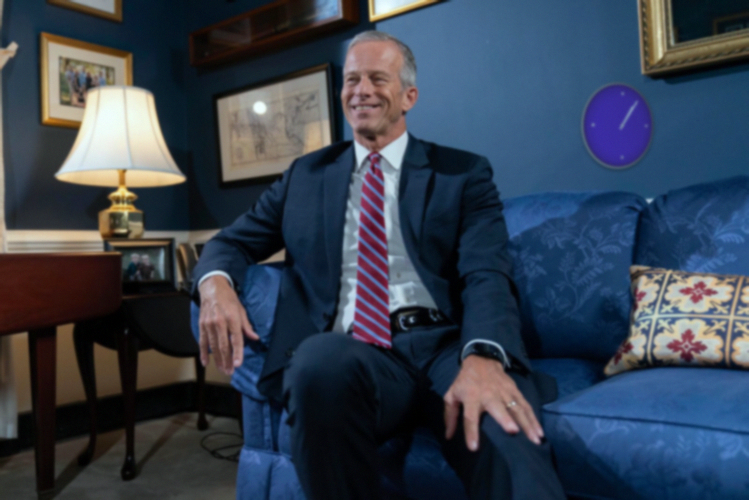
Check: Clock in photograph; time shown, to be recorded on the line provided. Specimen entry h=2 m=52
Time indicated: h=1 m=6
